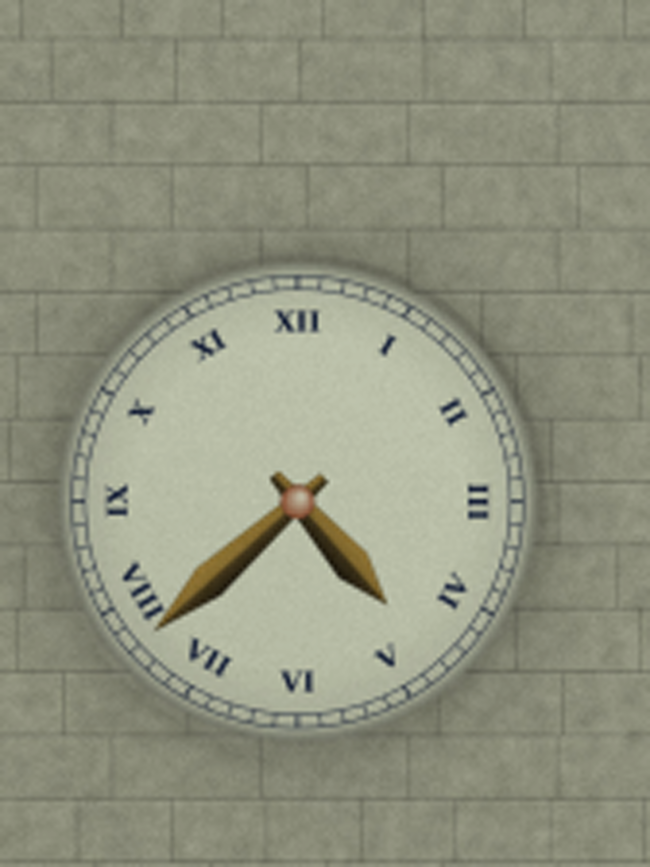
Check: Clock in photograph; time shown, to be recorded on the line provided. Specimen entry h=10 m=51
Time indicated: h=4 m=38
